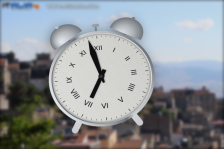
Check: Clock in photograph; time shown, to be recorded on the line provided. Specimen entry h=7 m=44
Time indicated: h=6 m=58
